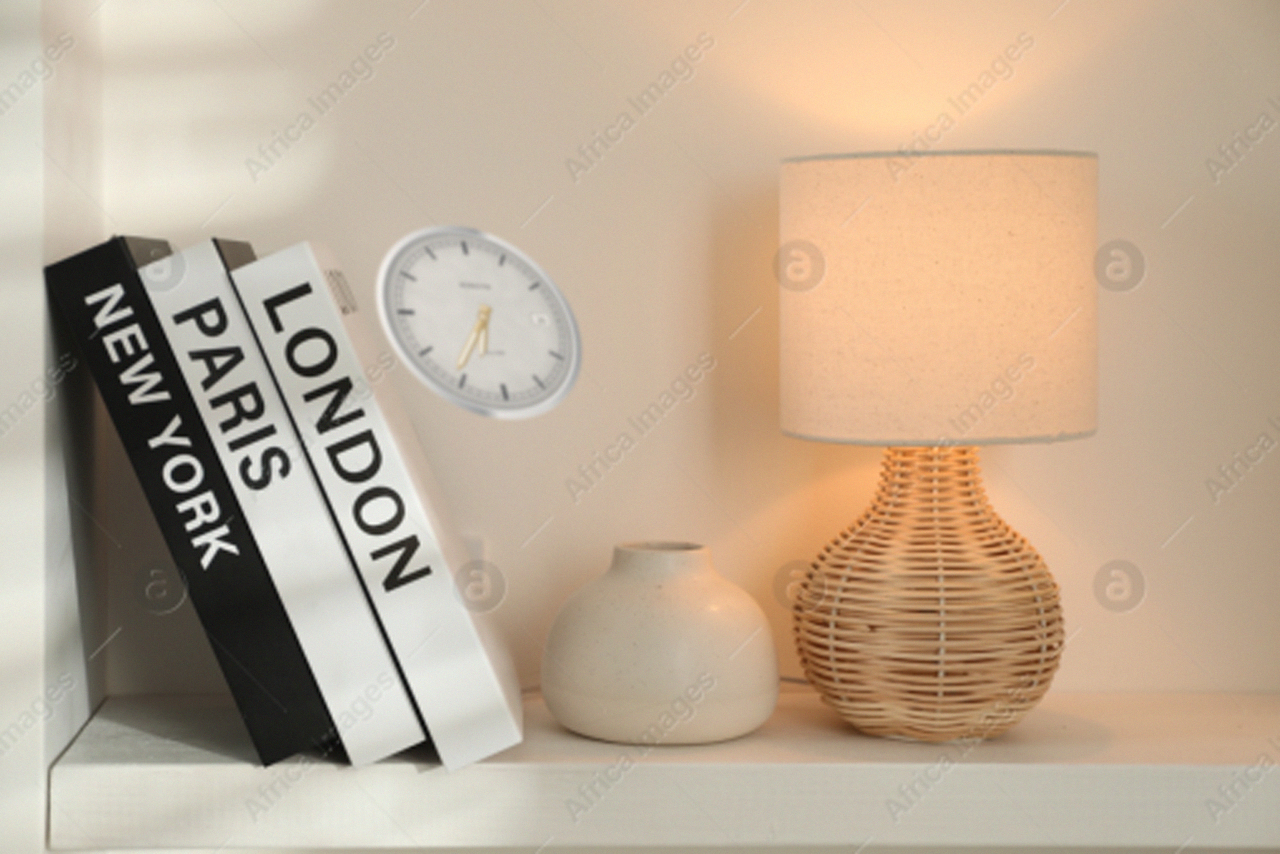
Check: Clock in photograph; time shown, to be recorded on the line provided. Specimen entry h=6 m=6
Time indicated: h=6 m=36
